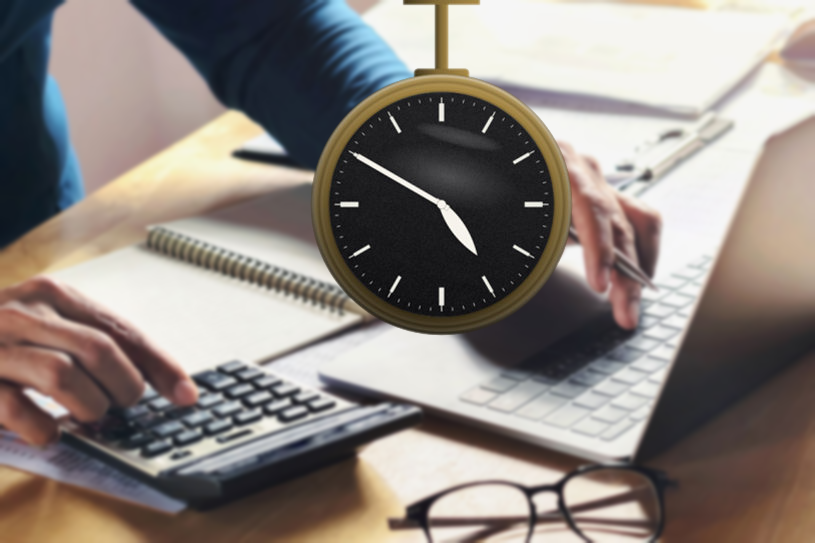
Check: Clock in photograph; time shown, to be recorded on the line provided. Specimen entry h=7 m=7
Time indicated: h=4 m=50
